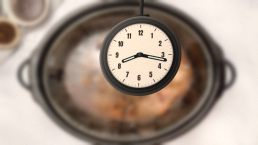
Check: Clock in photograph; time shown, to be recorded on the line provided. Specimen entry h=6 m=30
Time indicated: h=8 m=17
